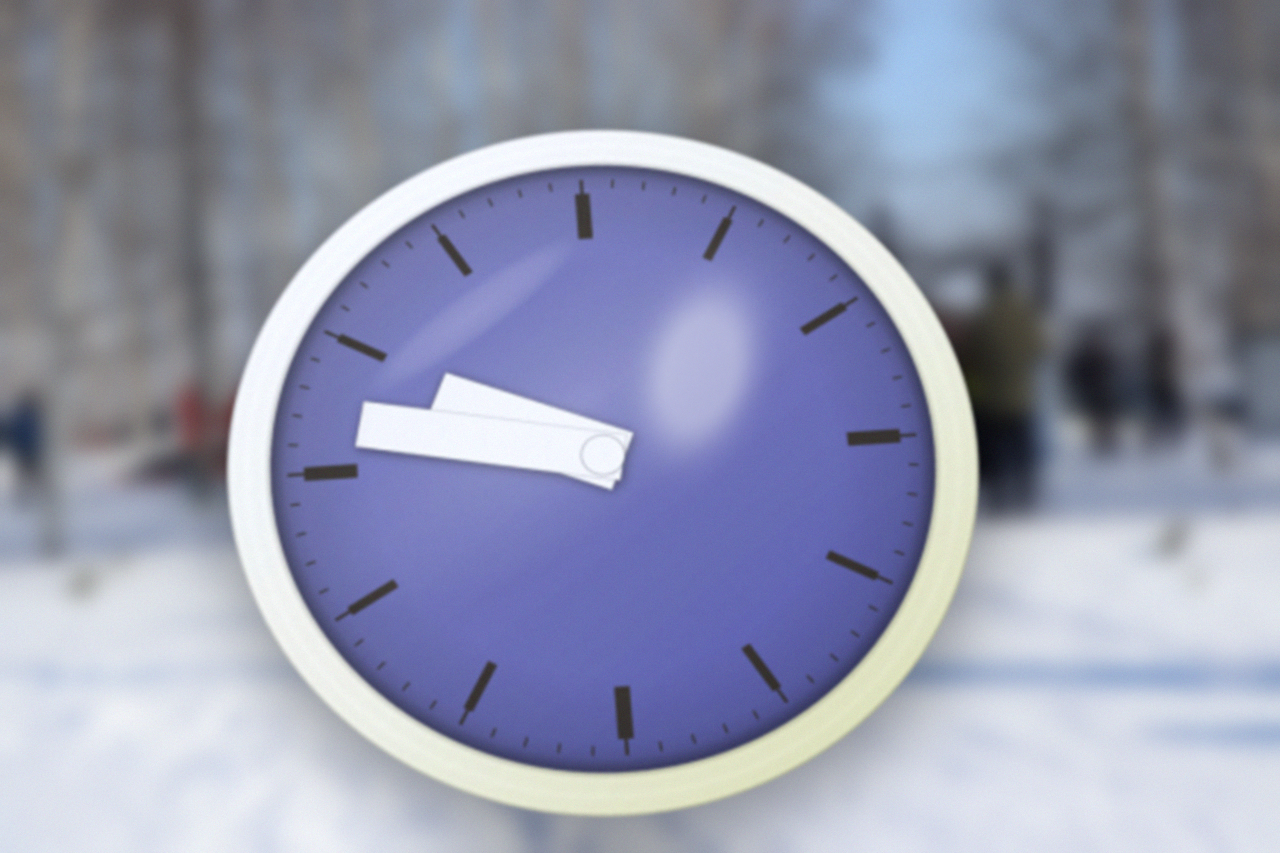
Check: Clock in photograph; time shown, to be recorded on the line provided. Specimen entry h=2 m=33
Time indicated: h=9 m=47
